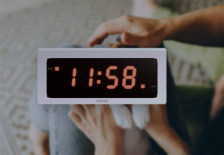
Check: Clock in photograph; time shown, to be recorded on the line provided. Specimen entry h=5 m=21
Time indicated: h=11 m=58
